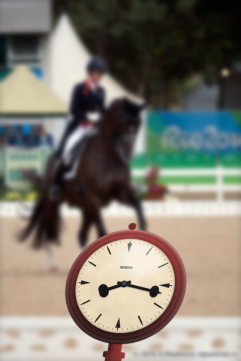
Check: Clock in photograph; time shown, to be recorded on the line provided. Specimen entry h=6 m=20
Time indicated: h=8 m=17
